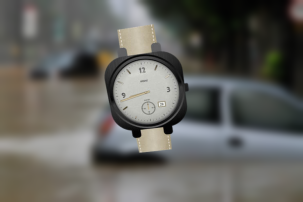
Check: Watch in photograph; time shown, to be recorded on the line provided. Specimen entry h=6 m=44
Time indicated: h=8 m=43
